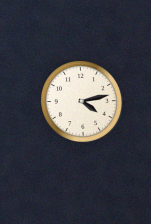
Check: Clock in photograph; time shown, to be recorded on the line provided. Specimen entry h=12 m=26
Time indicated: h=4 m=13
